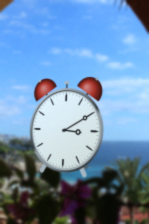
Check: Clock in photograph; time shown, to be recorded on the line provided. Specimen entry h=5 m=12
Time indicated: h=3 m=10
